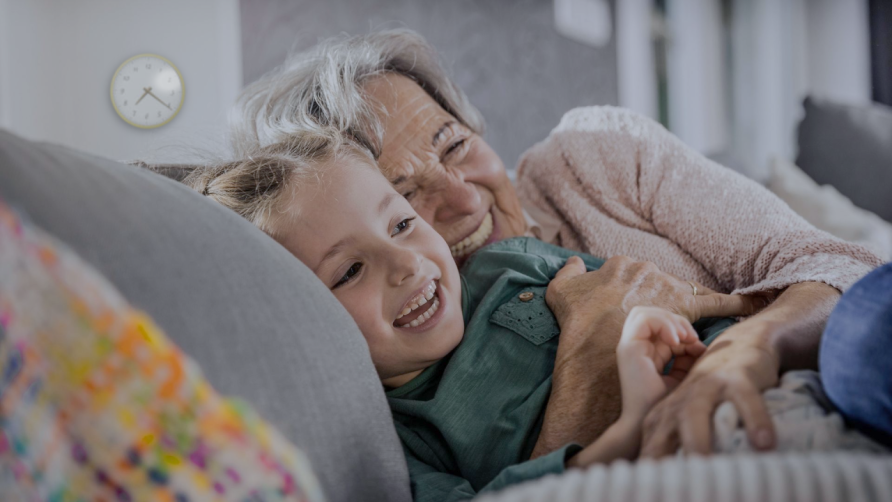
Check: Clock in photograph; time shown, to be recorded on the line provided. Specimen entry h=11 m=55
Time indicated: h=7 m=21
